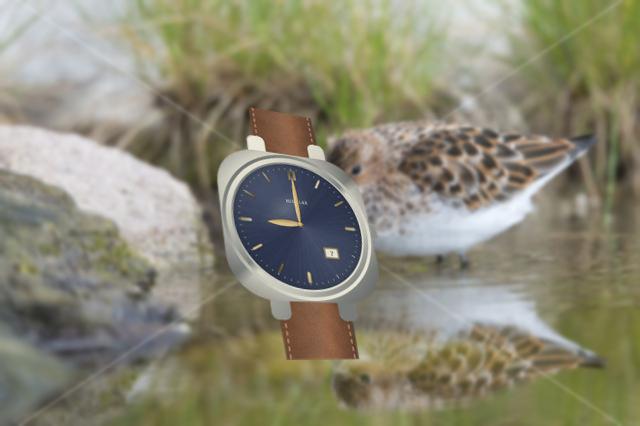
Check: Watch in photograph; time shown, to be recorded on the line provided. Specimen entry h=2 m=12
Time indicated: h=9 m=0
